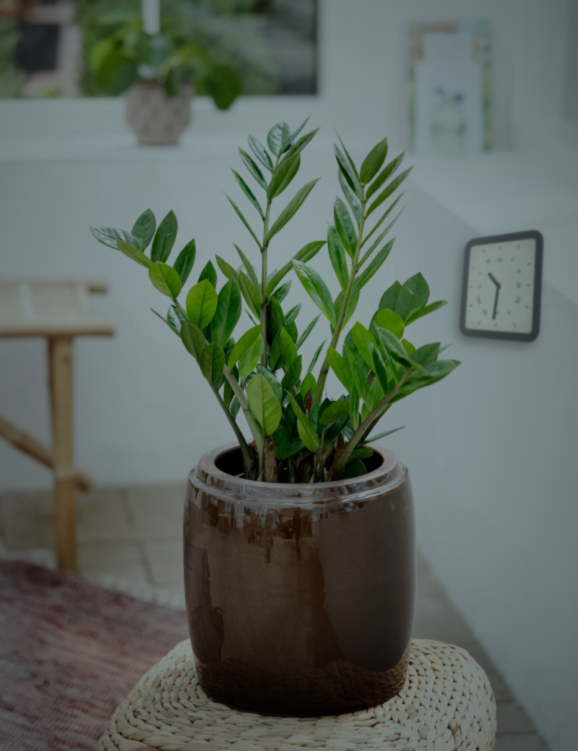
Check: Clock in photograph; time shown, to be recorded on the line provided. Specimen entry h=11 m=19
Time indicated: h=10 m=31
